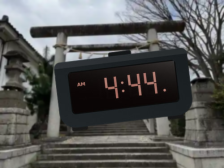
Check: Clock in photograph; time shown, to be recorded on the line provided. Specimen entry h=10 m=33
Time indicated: h=4 m=44
